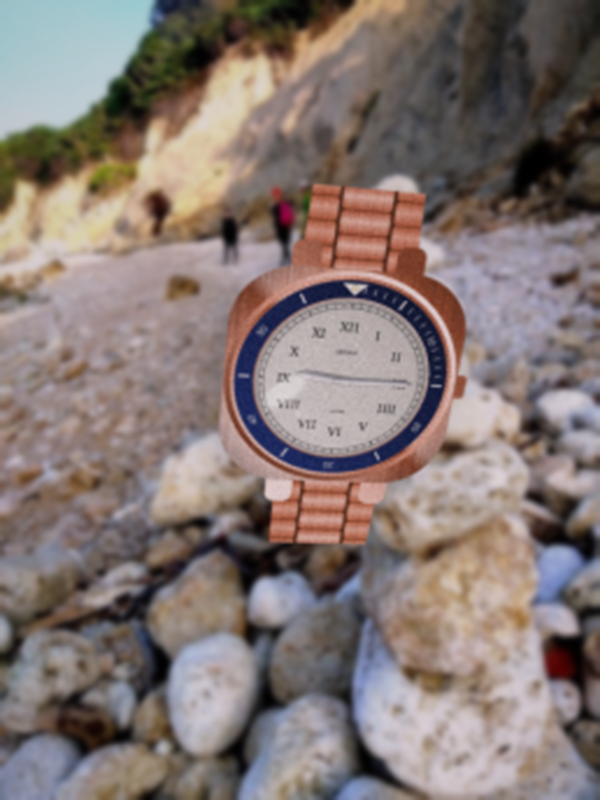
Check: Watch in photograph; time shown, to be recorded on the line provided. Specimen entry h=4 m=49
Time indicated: h=9 m=15
